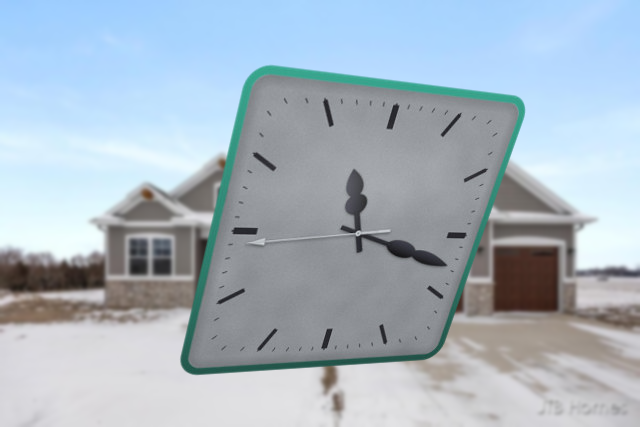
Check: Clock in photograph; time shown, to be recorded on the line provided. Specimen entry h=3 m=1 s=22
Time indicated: h=11 m=17 s=44
